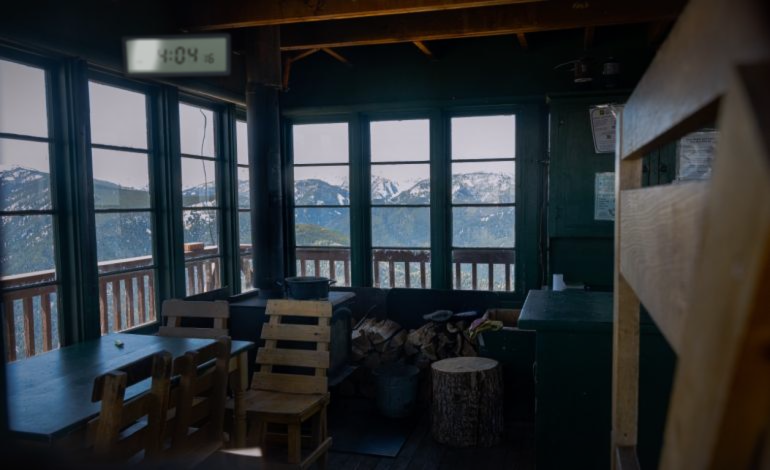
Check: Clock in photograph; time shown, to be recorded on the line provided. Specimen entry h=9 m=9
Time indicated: h=4 m=4
